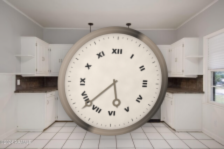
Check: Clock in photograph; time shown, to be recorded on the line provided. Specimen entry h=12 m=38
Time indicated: h=5 m=38
